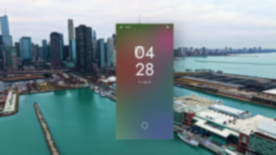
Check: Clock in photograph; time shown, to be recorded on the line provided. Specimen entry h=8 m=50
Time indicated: h=4 m=28
